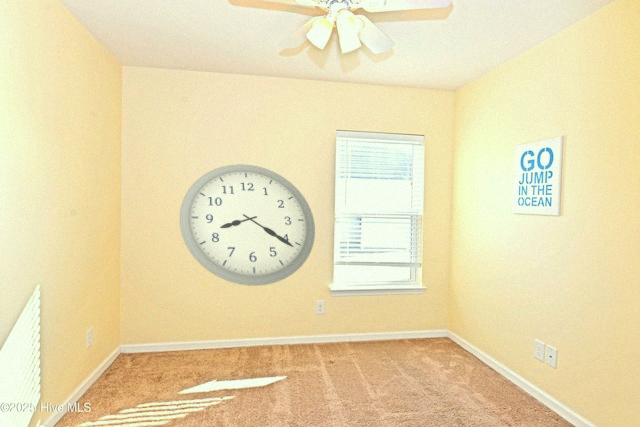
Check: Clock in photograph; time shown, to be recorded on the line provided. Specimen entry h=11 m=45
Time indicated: h=8 m=21
